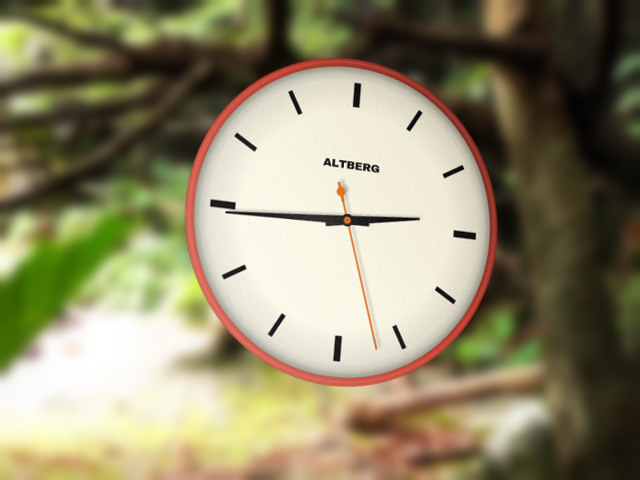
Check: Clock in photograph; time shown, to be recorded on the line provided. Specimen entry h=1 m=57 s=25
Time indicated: h=2 m=44 s=27
